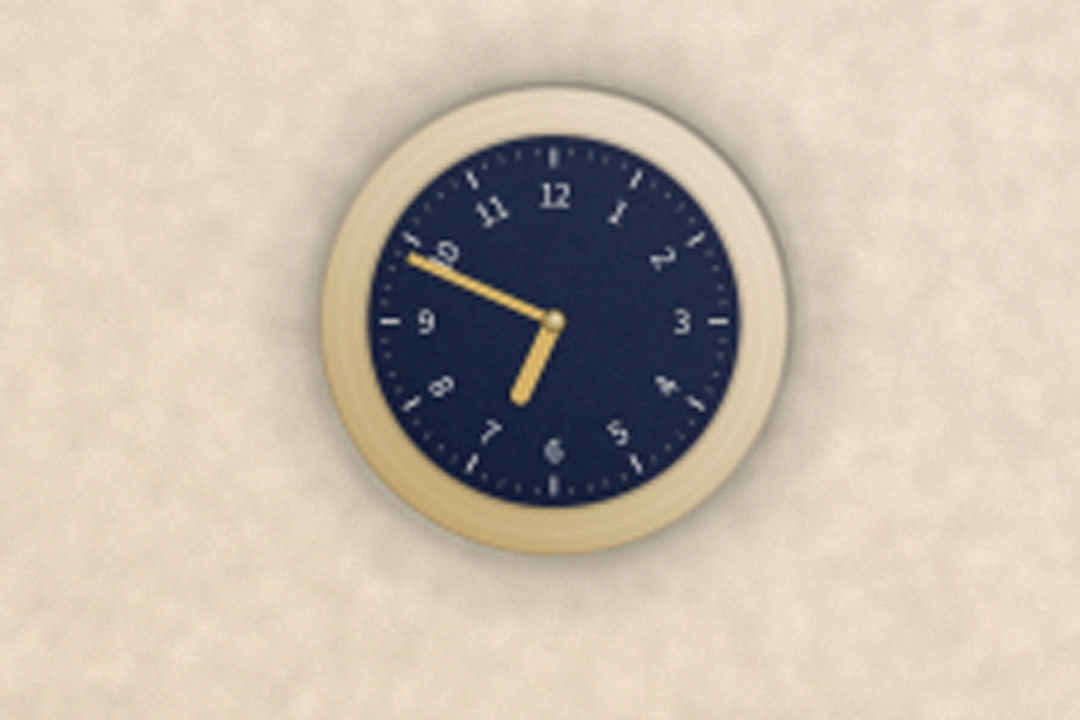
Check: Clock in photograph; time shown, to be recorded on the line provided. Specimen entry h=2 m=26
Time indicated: h=6 m=49
